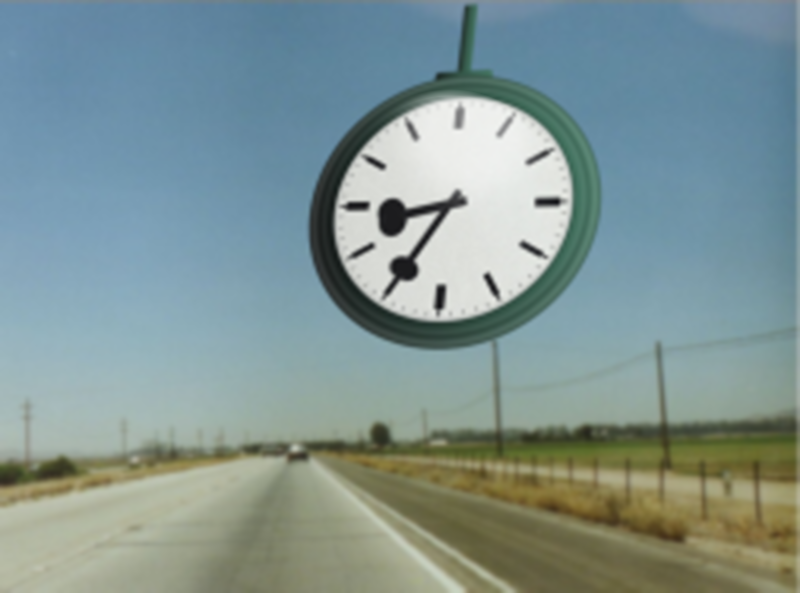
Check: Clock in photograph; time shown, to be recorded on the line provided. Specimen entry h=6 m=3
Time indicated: h=8 m=35
